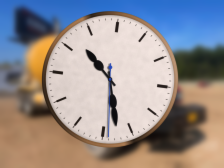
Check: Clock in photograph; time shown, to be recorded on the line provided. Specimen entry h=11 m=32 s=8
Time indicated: h=10 m=27 s=29
